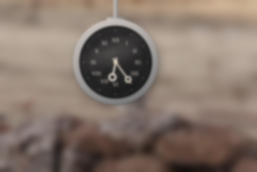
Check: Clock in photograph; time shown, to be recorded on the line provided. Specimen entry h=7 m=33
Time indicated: h=6 m=24
